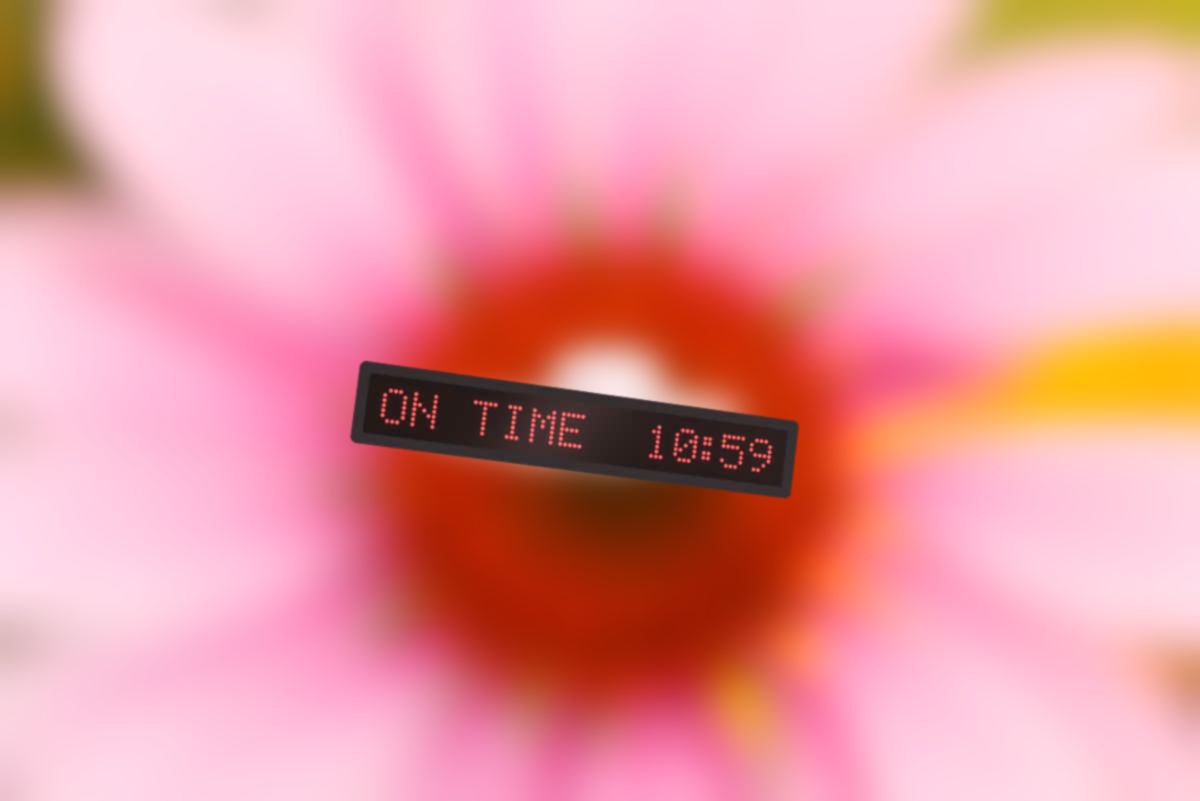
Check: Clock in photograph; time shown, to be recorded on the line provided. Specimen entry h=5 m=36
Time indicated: h=10 m=59
